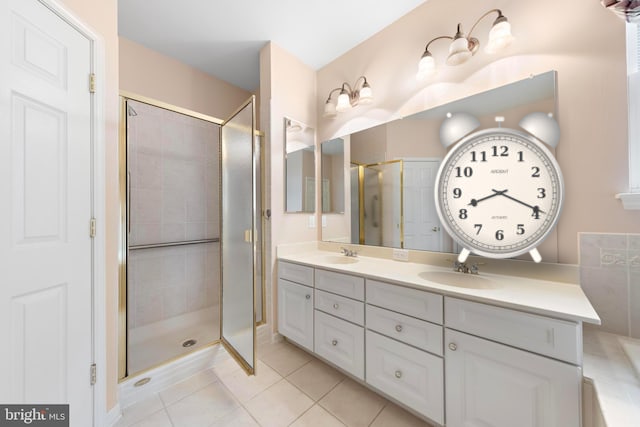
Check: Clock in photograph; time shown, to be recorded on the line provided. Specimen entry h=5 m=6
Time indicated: h=8 m=19
